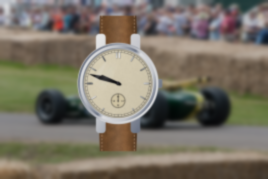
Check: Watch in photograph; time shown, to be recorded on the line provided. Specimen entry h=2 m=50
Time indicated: h=9 m=48
